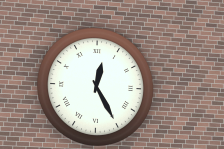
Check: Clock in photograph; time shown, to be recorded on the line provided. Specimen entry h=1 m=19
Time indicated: h=12 m=25
